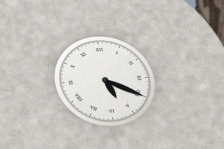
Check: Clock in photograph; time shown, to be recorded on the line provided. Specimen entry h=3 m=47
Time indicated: h=5 m=20
